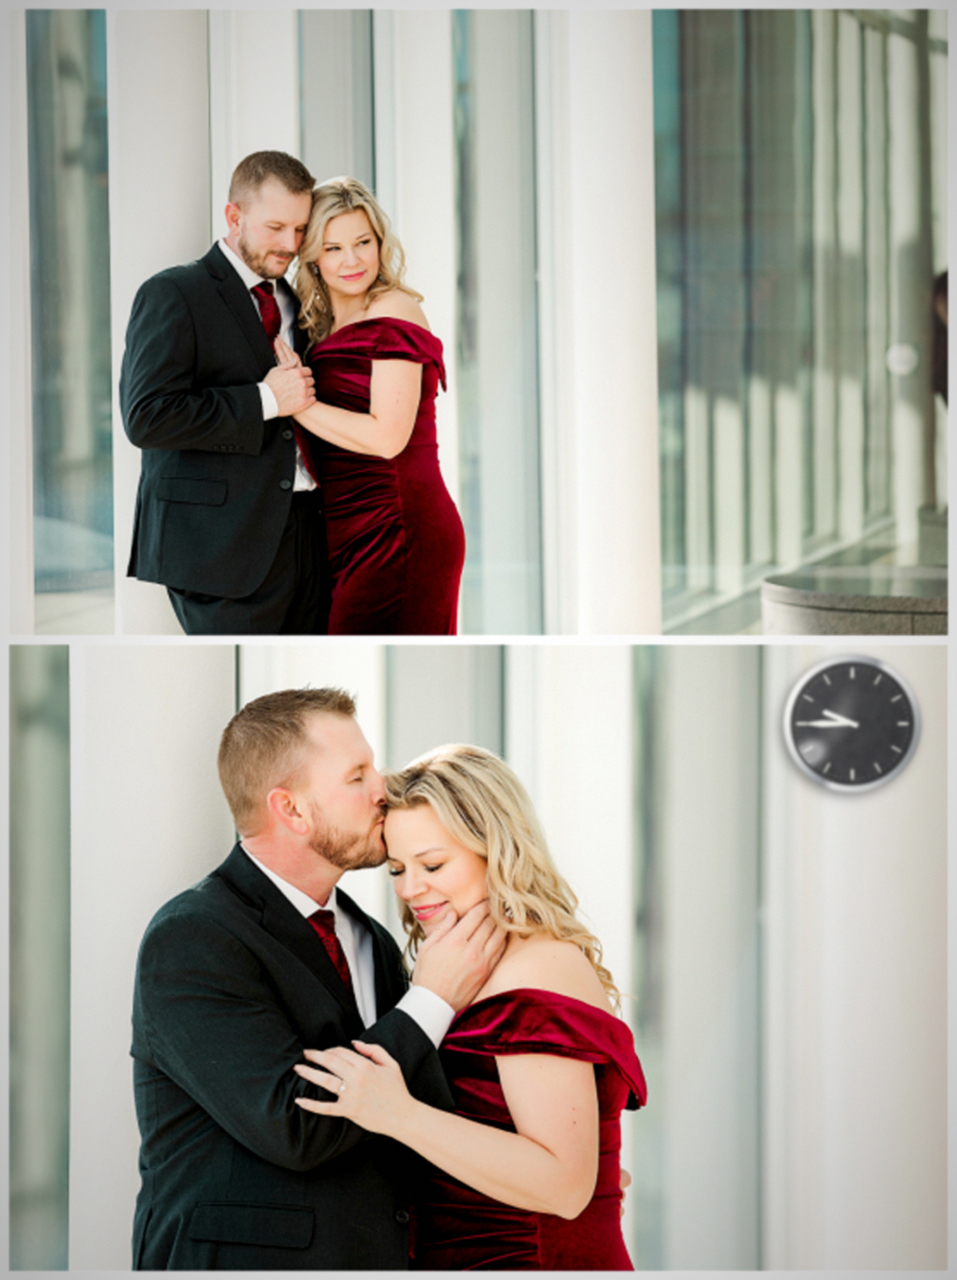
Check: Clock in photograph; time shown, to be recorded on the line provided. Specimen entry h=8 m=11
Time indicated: h=9 m=45
